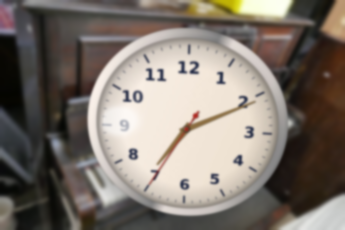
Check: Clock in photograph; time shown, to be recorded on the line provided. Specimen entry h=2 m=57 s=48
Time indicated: h=7 m=10 s=35
